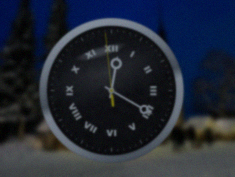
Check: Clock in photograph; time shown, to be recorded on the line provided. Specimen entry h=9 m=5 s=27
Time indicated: h=12 m=19 s=59
